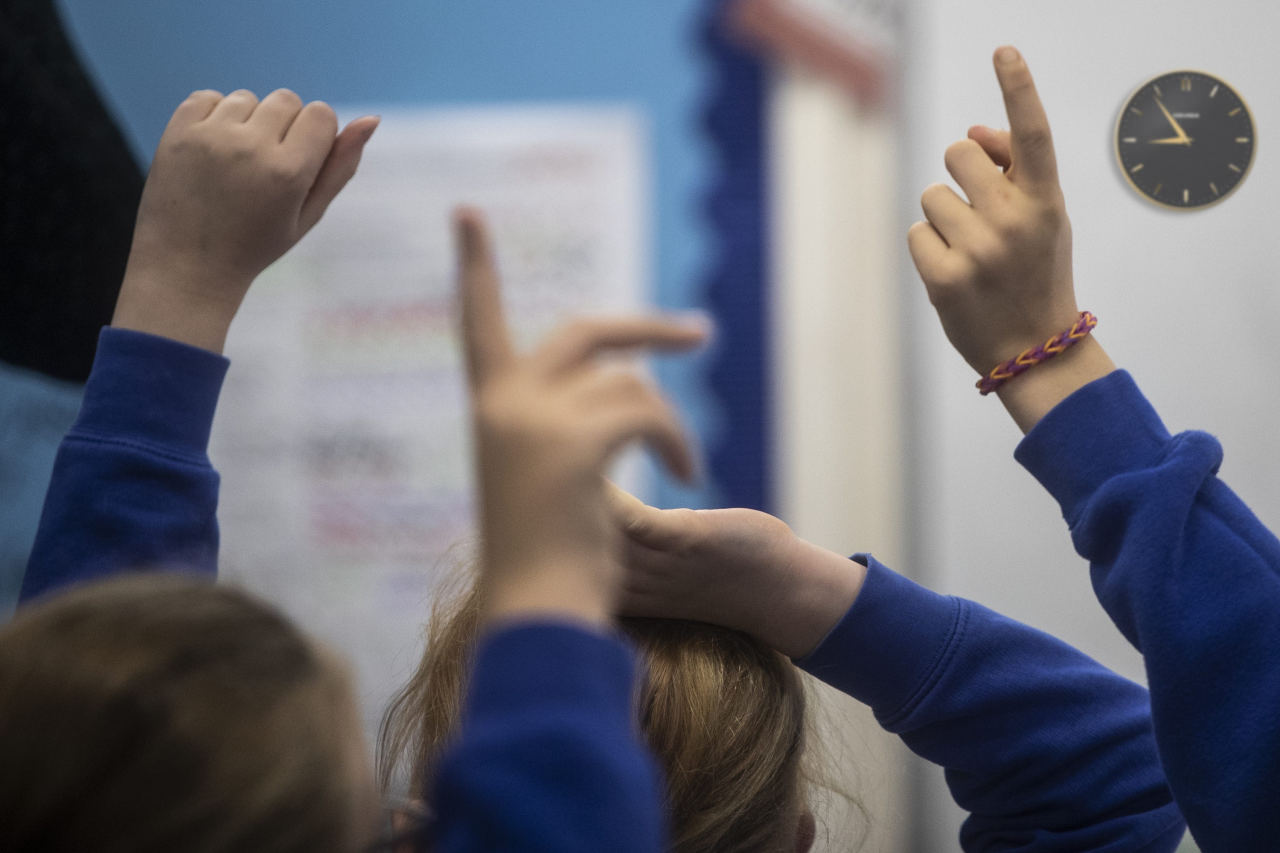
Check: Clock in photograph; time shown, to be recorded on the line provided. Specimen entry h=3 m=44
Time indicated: h=8 m=54
